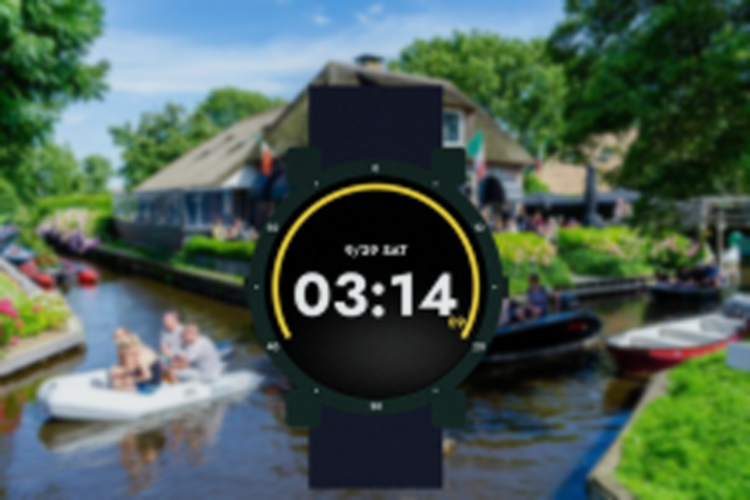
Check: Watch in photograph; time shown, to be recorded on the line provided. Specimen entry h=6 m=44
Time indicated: h=3 m=14
